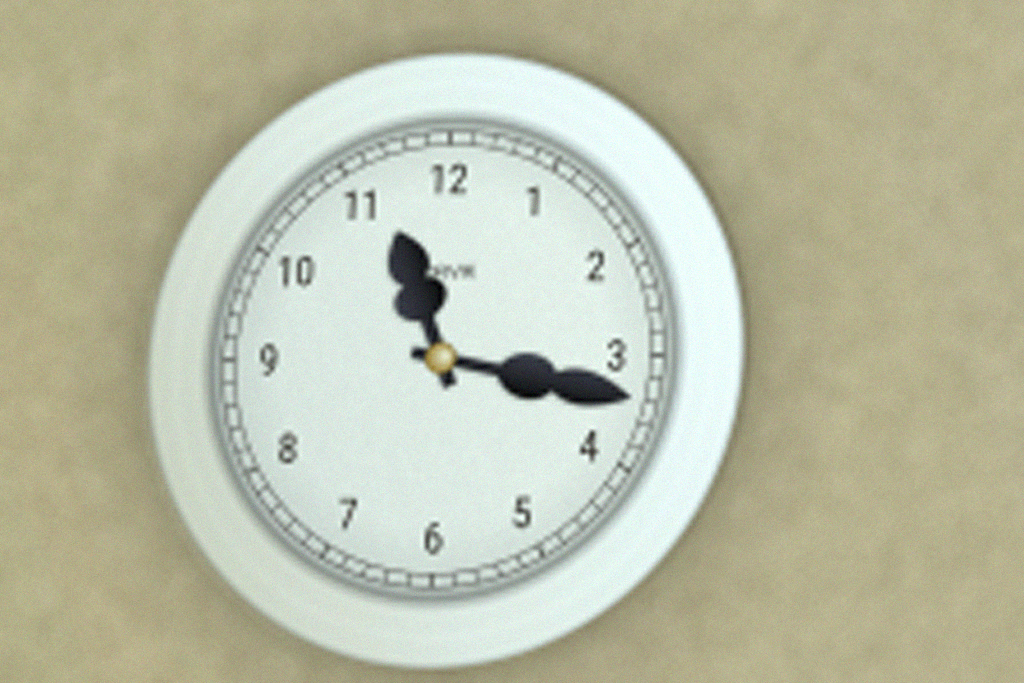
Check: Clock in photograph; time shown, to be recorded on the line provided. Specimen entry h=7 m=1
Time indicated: h=11 m=17
